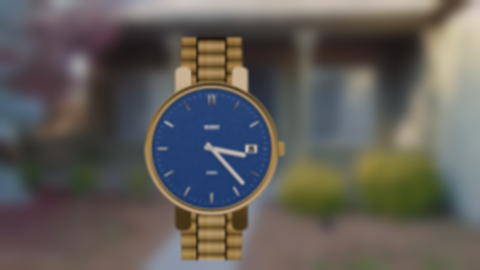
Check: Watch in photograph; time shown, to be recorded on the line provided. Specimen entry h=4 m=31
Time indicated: h=3 m=23
